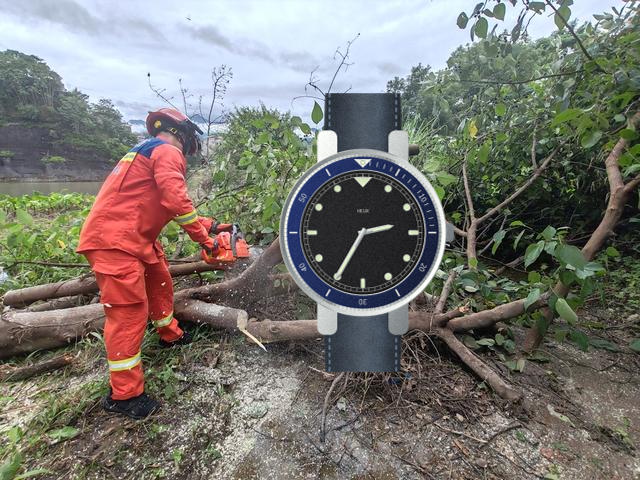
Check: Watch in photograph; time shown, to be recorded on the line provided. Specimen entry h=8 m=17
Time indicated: h=2 m=35
